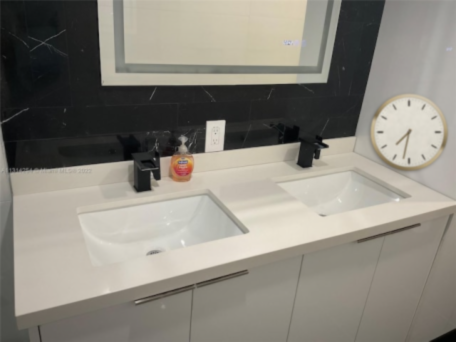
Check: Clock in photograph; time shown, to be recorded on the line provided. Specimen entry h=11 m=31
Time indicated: h=7 m=32
